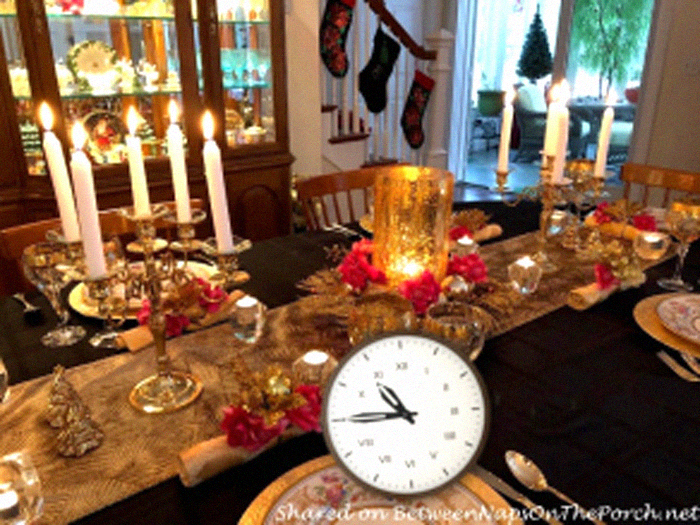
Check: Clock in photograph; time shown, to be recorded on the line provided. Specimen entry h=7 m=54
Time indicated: h=10 m=45
